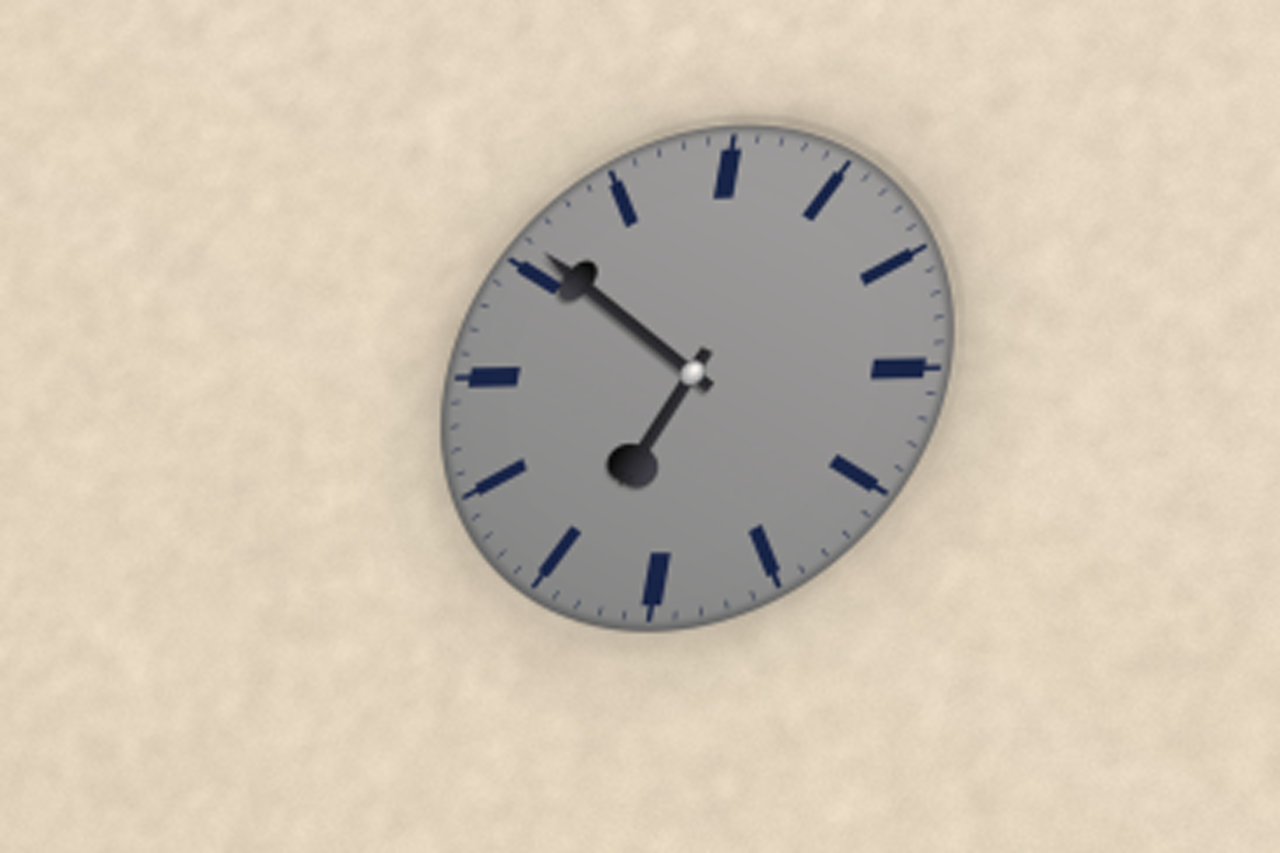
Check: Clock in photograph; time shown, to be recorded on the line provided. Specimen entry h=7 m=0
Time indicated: h=6 m=51
